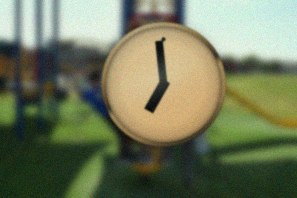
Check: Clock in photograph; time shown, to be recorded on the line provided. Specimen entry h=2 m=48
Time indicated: h=6 m=59
